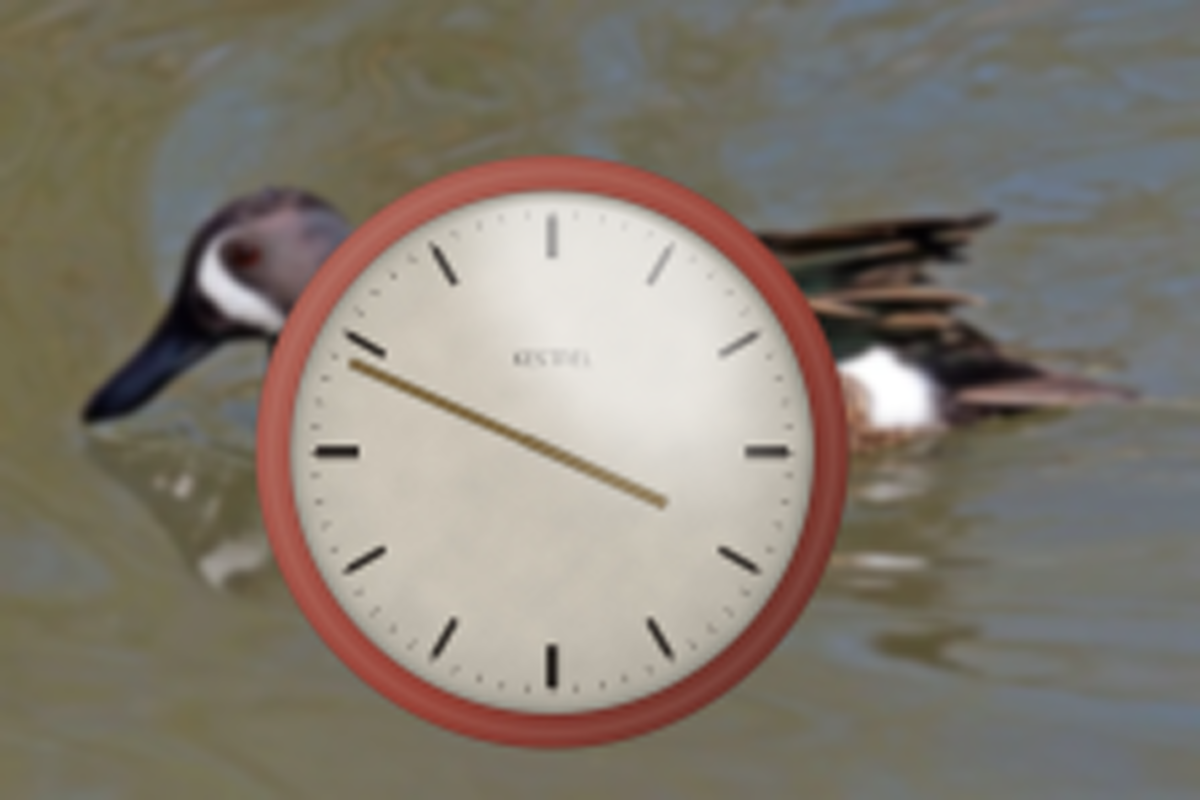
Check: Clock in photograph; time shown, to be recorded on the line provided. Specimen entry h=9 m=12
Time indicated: h=3 m=49
